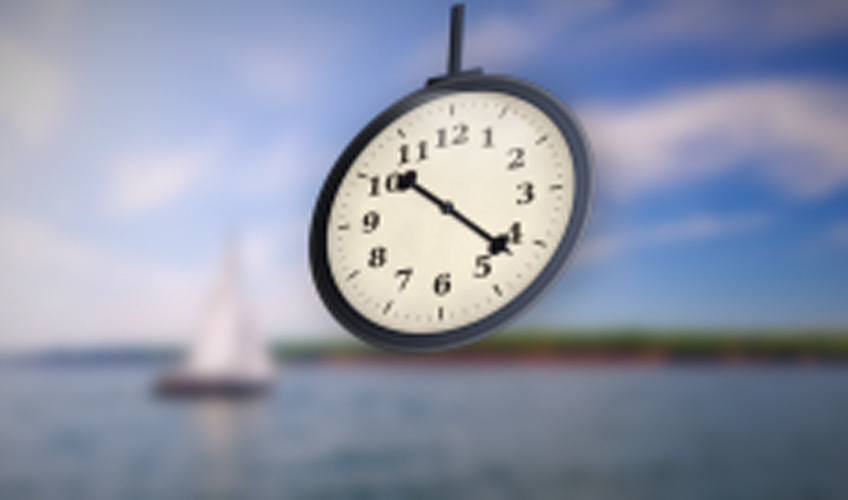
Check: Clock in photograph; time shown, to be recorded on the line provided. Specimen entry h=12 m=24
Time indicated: h=10 m=22
